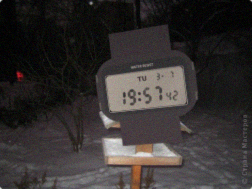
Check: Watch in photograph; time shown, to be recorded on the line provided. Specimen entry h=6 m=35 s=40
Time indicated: h=19 m=57 s=42
